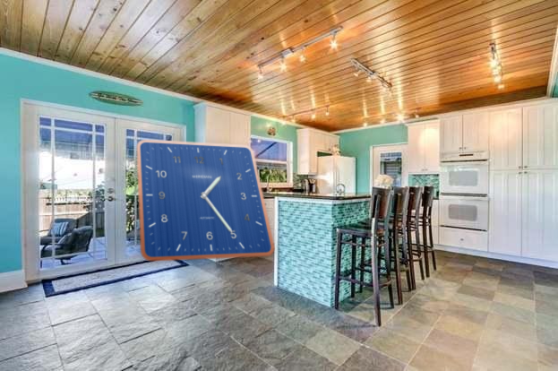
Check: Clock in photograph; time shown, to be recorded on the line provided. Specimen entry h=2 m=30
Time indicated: h=1 m=25
